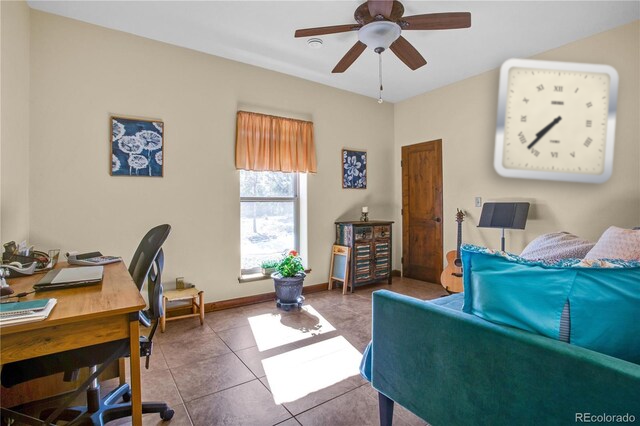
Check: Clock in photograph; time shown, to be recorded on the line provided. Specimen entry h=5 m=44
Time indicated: h=7 m=37
